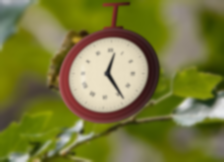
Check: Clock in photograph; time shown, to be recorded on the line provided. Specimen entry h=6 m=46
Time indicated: h=12 m=24
